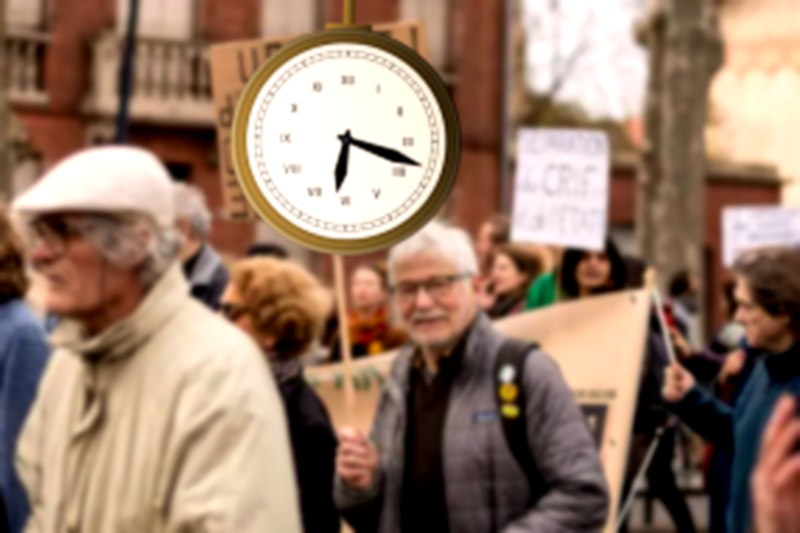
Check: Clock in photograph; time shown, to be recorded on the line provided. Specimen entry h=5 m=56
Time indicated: h=6 m=18
